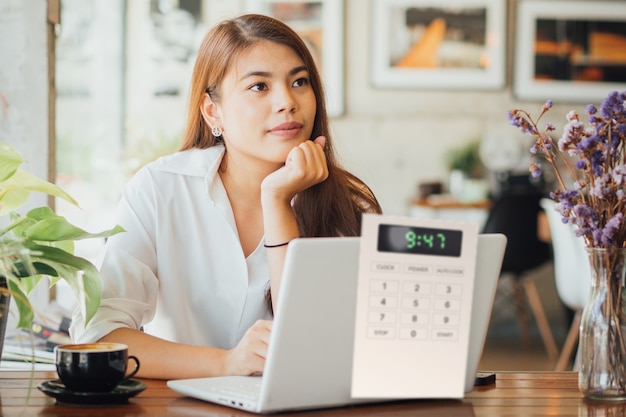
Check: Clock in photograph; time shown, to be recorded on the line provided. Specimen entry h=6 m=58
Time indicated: h=9 m=47
